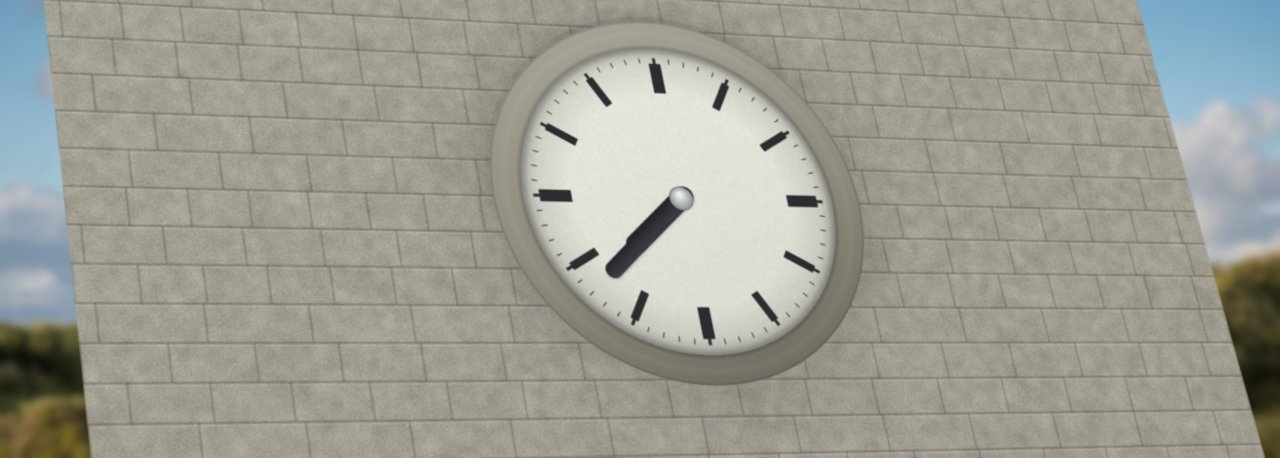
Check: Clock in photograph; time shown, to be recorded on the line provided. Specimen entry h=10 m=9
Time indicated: h=7 m=38
